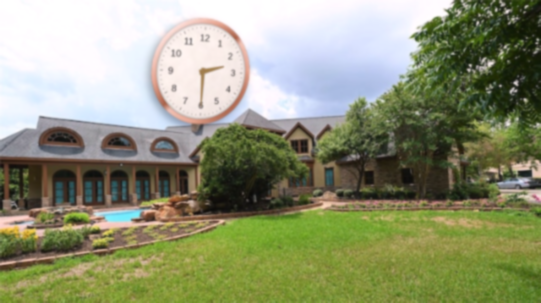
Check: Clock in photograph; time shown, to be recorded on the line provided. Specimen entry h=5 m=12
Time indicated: h=2 m=30
